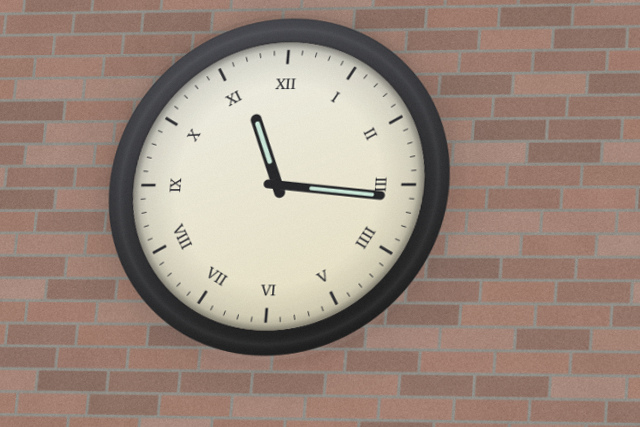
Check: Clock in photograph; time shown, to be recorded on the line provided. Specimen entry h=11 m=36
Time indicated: h=11 m=16
